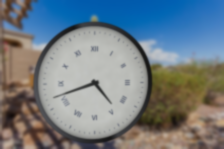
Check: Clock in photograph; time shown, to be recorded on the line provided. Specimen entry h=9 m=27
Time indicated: h=4 m=42
